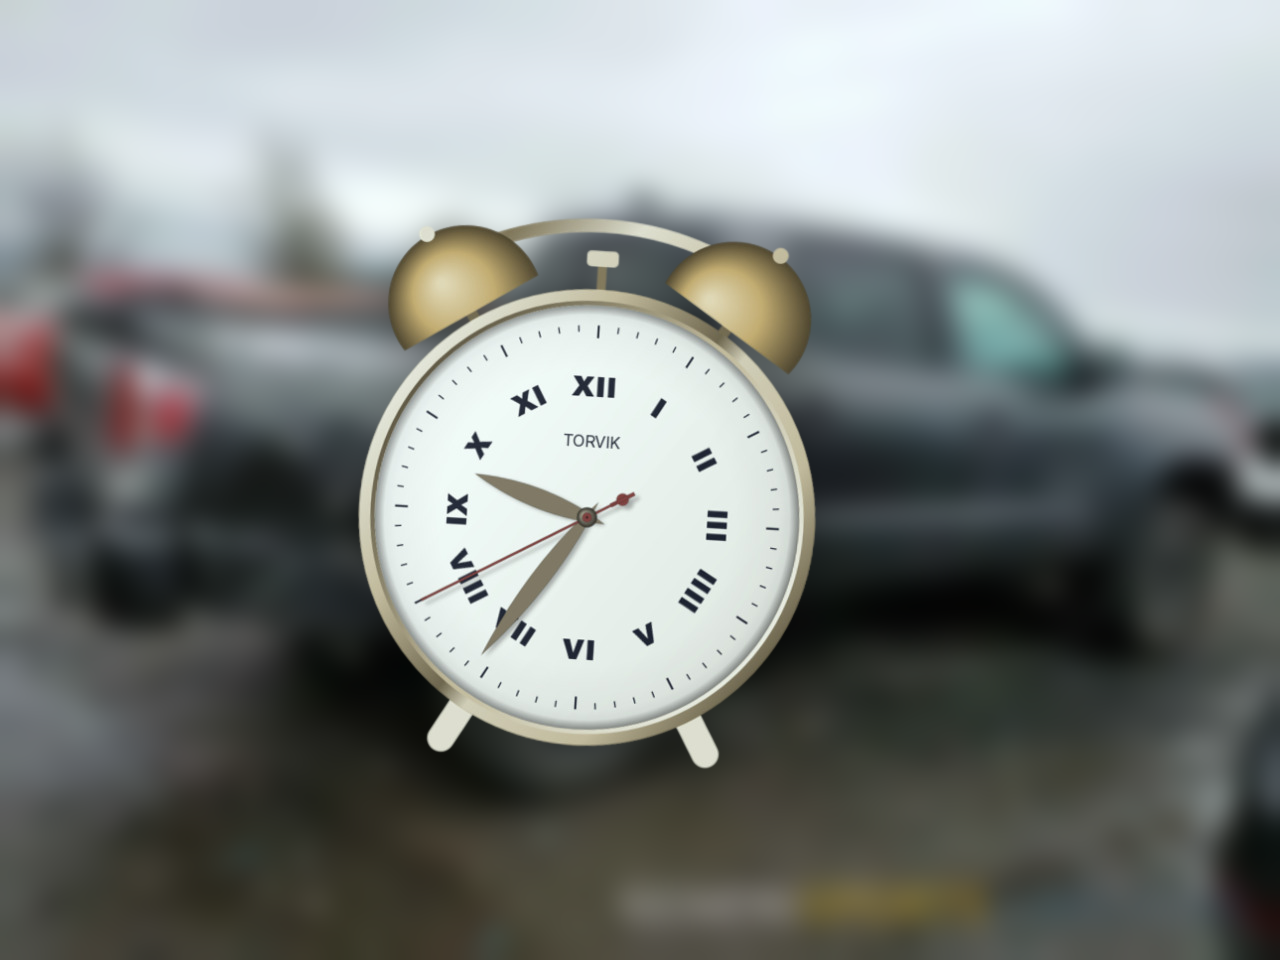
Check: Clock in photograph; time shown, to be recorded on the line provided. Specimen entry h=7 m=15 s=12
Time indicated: h=9 m=35 s=40
